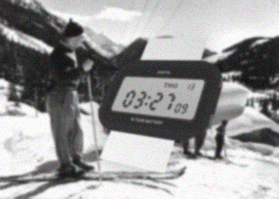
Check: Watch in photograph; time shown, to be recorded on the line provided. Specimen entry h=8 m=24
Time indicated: h=3 m=27
